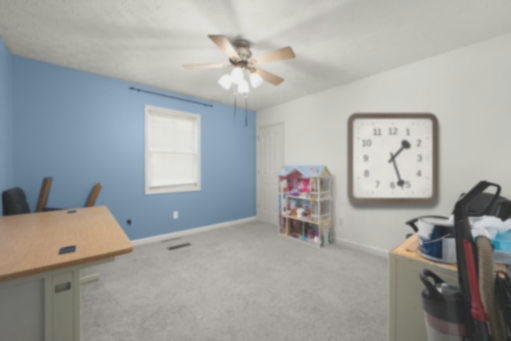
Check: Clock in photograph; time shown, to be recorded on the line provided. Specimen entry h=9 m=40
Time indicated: h=1 m=27
